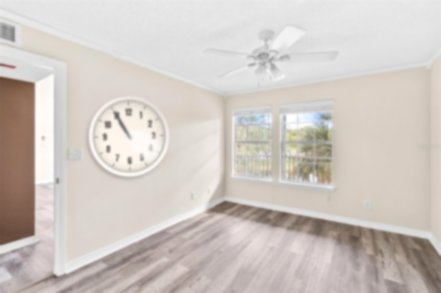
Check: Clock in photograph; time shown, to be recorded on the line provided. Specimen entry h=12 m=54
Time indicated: h=10 m=55
